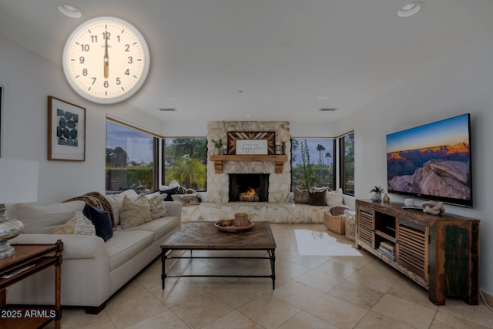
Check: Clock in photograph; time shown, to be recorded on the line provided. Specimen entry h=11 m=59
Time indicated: h=6 m=0
